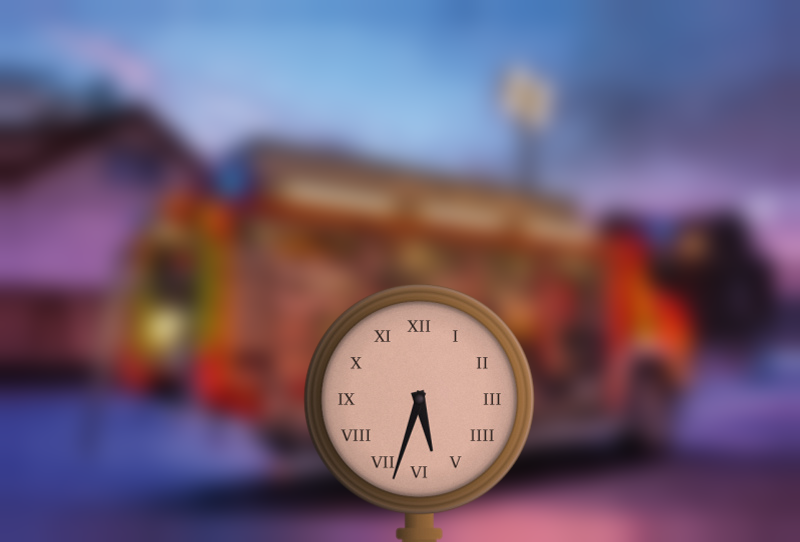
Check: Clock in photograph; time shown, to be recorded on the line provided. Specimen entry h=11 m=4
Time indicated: h=5 m=33
